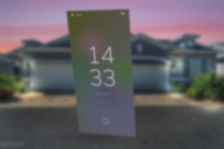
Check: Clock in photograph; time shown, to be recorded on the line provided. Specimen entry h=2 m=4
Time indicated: h=14 m=33
